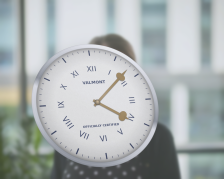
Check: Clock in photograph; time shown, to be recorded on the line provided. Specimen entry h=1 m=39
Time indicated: h=4 m=8
